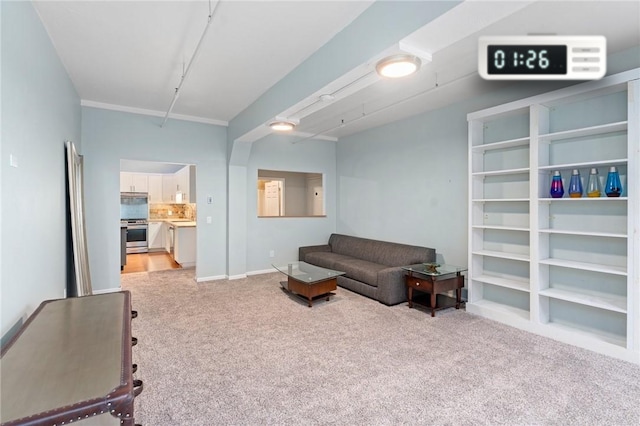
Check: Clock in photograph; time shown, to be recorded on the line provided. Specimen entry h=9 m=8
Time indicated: h=1 m=26
